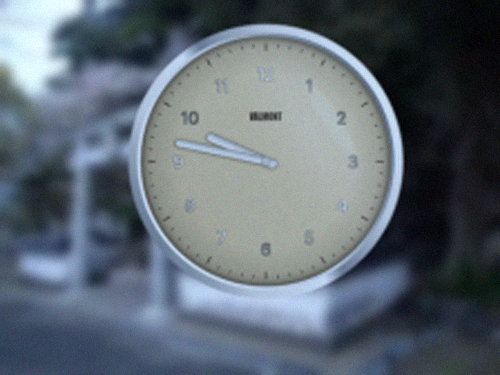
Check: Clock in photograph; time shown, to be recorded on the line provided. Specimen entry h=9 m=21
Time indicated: h=9 m=47
